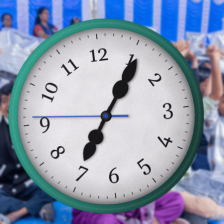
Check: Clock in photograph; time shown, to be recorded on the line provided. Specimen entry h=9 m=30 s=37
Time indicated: h=7 m=5 s=46
